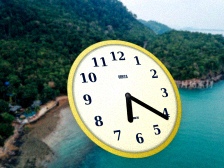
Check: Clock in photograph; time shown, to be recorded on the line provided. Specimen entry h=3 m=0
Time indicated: h=6 m=21
